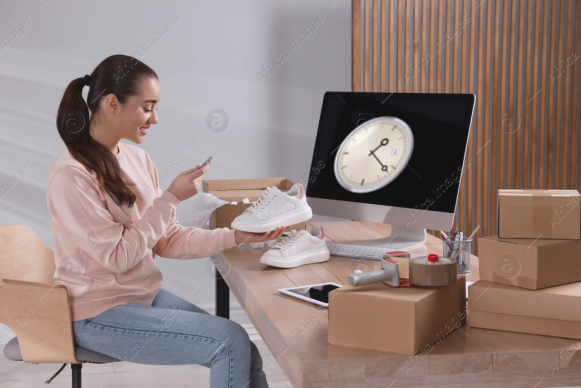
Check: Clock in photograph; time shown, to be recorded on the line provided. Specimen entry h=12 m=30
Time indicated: h=1 m=22
